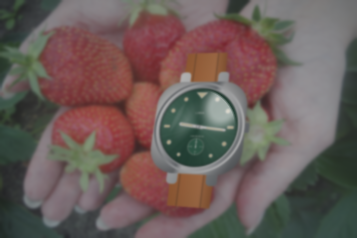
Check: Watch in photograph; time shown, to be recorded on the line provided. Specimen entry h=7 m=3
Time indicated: h=9 m=16
